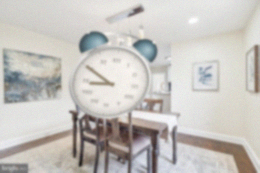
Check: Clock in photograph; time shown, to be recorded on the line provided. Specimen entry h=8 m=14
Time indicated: h=8 m=50
